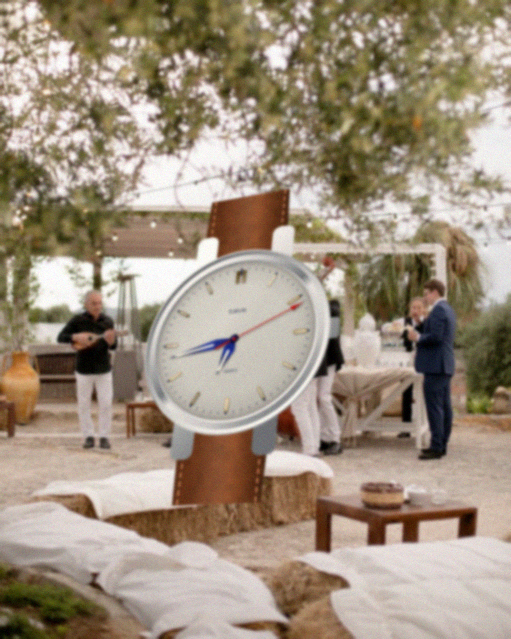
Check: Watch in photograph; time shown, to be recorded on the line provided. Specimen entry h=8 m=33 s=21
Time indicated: h=6 m=43 s=11
